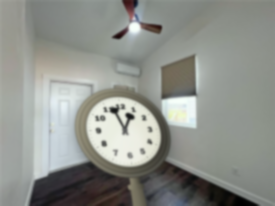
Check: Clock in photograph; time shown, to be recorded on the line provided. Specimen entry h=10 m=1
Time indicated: h=12 m=57
